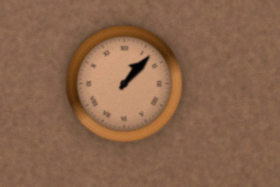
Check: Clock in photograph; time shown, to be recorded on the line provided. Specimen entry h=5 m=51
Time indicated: h=1 m=7
